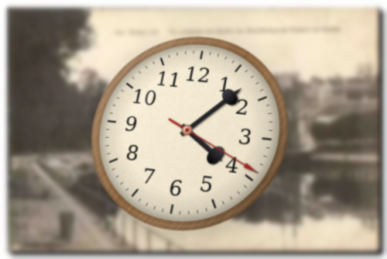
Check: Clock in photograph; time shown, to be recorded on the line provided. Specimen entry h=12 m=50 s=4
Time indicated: h=4 m=7 s=19
